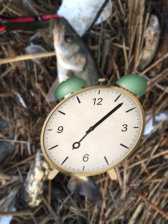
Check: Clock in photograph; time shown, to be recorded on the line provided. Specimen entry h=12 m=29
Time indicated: h=7 m=7
